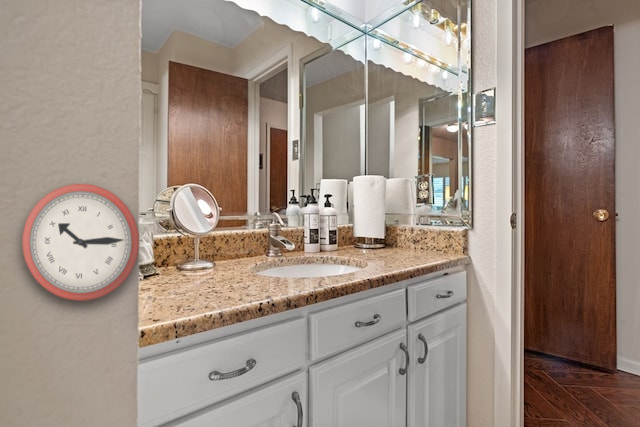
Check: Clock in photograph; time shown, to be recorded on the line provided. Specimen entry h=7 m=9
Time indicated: h=10 m=14
